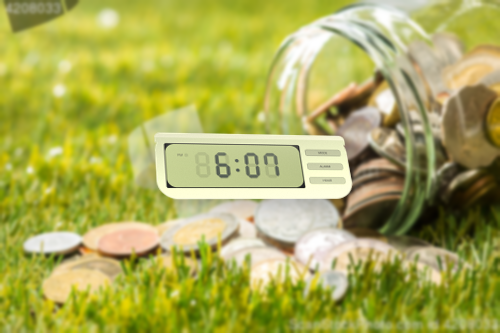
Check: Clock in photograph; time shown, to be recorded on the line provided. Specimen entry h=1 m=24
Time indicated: h=6 m=7
